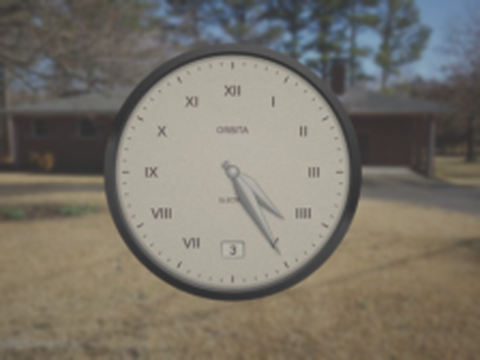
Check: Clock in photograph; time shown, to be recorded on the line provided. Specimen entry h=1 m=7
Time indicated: h=4 m=25
